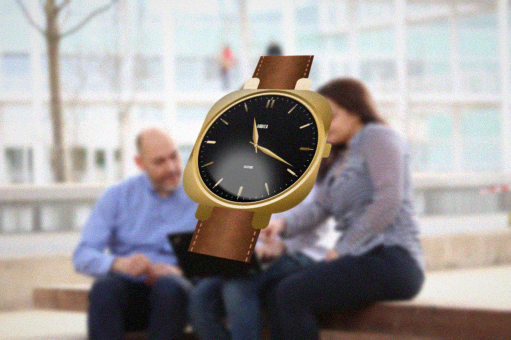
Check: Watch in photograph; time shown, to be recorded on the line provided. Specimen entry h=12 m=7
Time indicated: h=11 m=19
